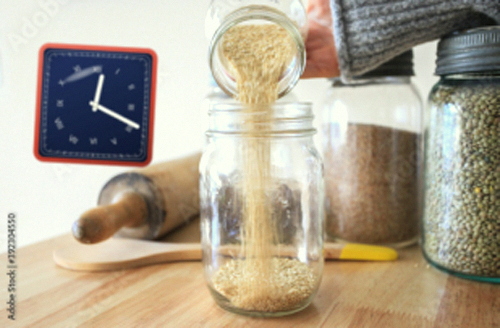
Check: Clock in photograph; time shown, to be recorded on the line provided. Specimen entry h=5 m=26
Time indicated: h=12 m=19
